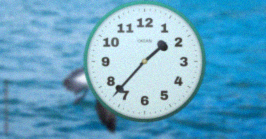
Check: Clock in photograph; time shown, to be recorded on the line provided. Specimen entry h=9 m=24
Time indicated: h=1 m=37
